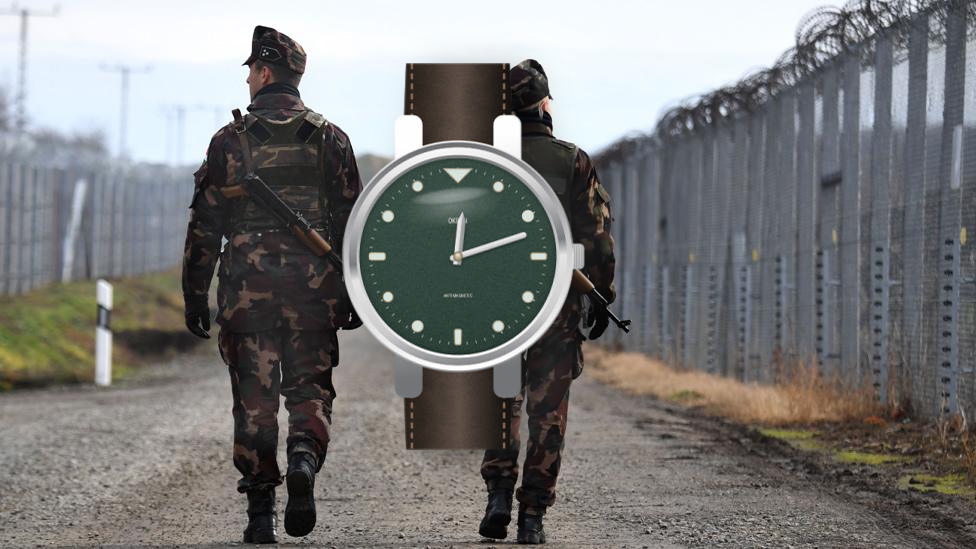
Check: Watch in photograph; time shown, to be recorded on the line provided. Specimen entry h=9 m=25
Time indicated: h=12 m=12
